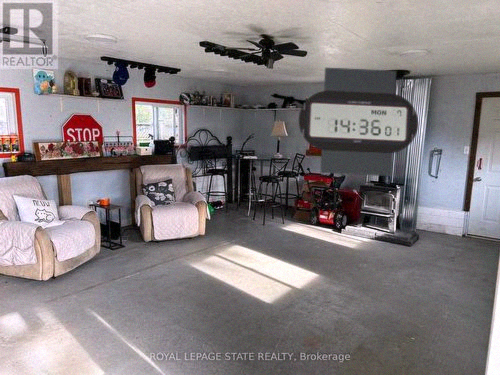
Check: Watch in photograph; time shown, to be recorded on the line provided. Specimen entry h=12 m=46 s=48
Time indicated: h=14 m=36 s=1
